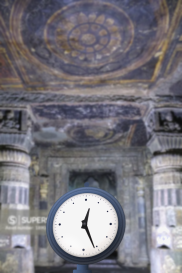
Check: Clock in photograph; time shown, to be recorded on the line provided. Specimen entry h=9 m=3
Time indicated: h=12 m=26
